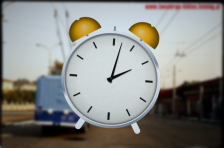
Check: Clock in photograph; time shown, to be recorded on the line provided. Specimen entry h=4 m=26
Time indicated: h=2 m=2
